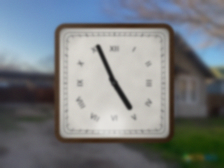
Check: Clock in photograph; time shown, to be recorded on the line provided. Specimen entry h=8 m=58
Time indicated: h=4 m=56
